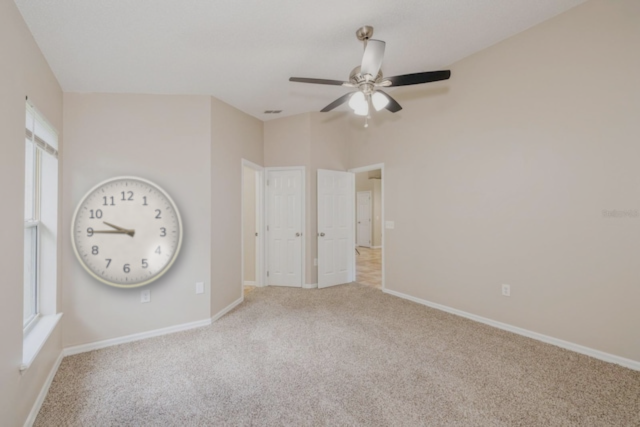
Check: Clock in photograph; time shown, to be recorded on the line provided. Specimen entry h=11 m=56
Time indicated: h=9 m=45
